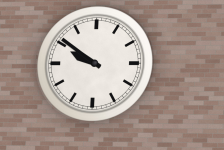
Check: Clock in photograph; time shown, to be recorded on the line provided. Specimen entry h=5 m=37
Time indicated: h=9 m=51
